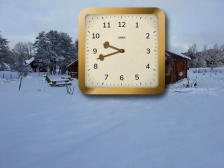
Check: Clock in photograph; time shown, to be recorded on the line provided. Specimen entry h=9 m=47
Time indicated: h=9 m=42
